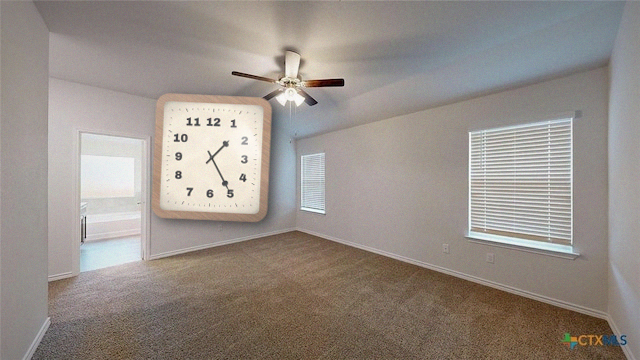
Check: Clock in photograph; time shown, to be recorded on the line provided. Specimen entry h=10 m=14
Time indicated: h=1 m=25
